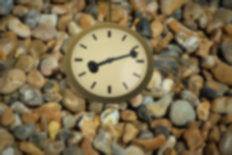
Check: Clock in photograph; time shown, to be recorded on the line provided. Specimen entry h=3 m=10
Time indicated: h=8 m=12
